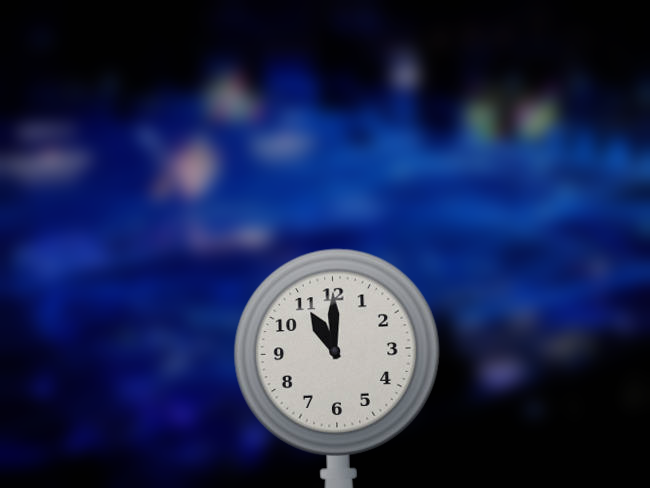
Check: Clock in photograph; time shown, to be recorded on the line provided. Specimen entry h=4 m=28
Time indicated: h=11 m=0
